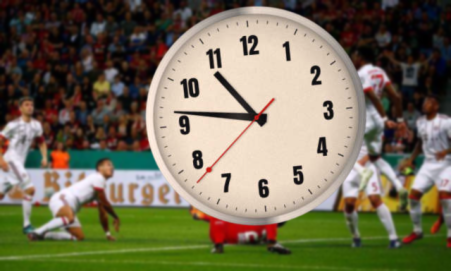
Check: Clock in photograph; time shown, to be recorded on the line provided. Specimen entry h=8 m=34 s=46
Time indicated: h=10 m=46 s=38
